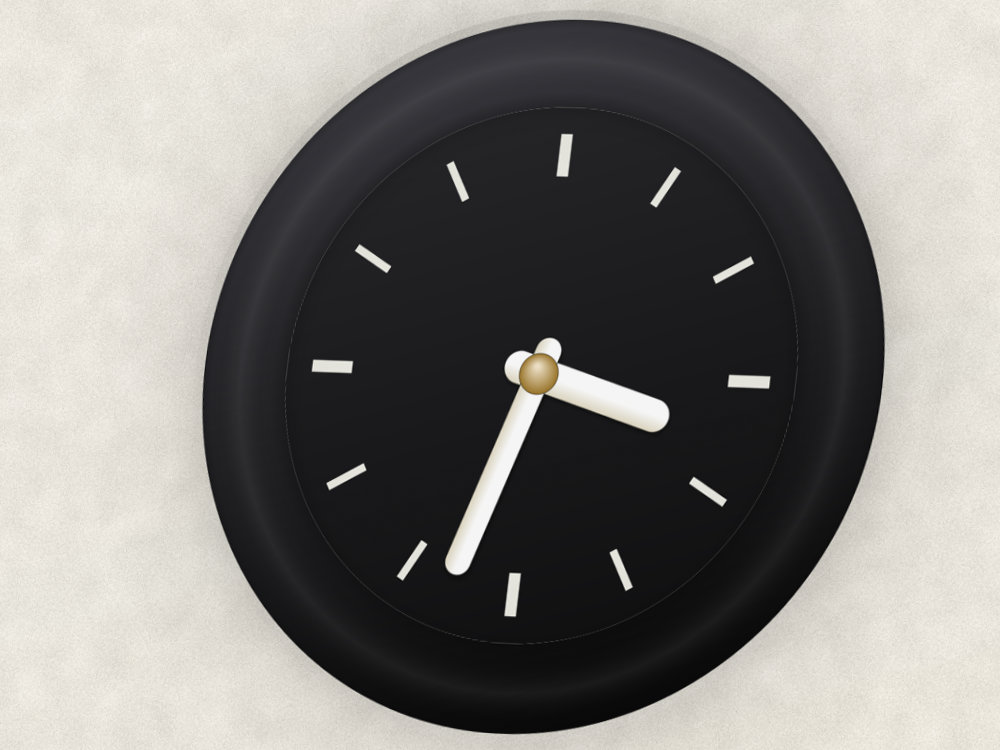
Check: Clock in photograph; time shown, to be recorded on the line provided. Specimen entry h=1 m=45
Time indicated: h=3 m=33
